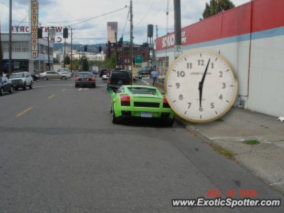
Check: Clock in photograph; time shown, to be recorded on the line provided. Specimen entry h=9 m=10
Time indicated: h=6 m=3
